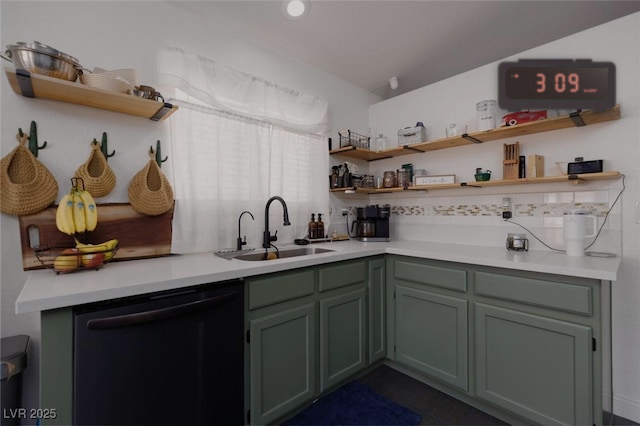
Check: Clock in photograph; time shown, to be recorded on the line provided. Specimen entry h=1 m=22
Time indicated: h=3 m=9
